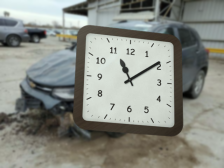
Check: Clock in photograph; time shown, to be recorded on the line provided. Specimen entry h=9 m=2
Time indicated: h=11 m=9
